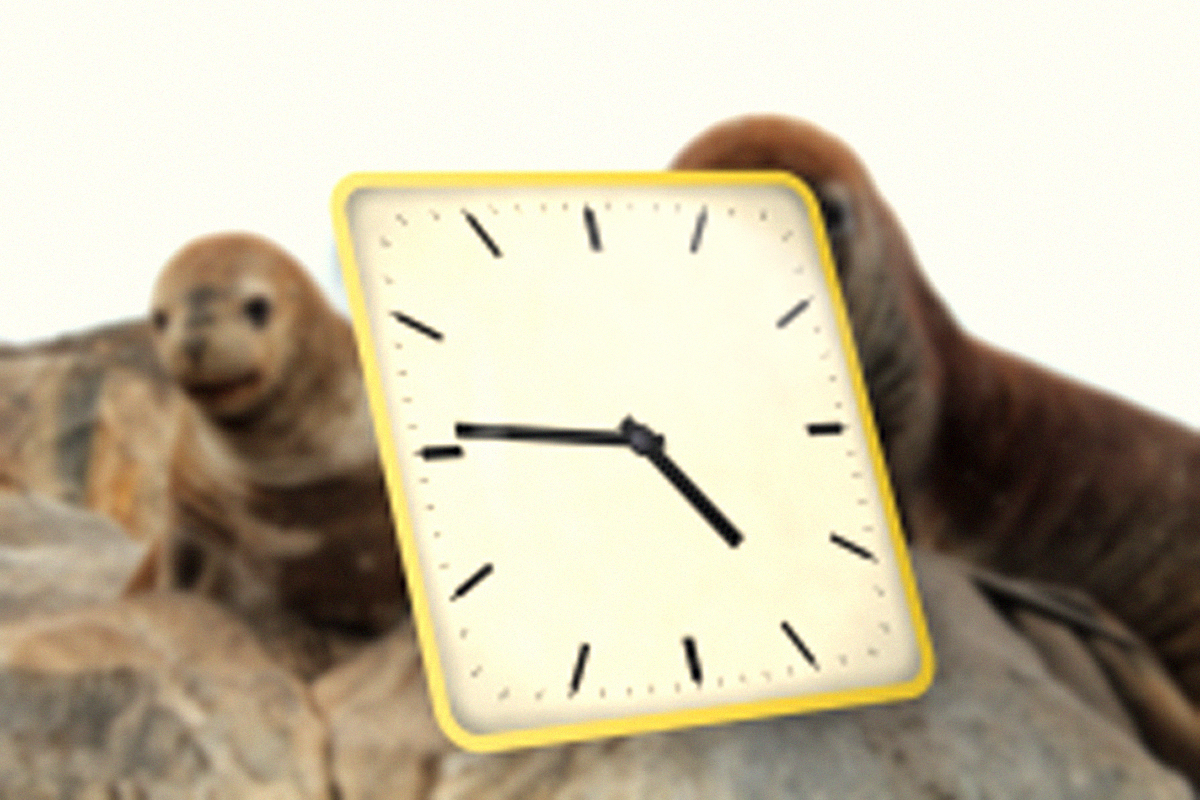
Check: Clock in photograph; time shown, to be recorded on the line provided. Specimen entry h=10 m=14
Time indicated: h=4 m=46
